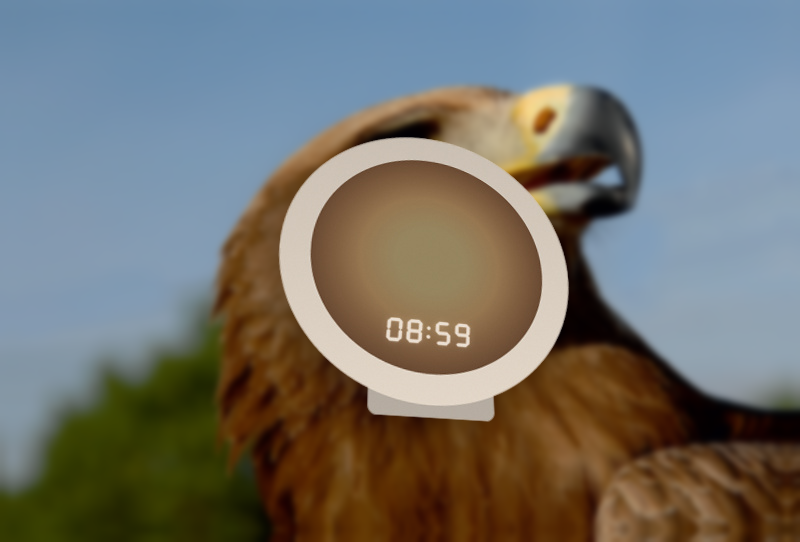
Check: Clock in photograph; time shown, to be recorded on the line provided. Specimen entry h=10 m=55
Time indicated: h=8 m=59
